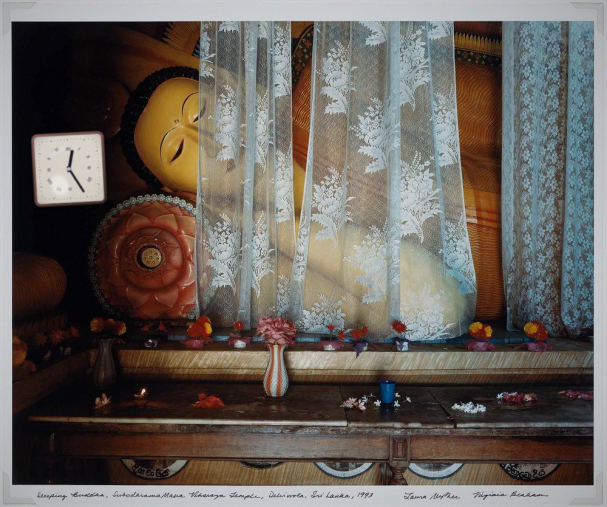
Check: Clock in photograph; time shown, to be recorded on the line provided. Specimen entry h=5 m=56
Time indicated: h=12 m=25
